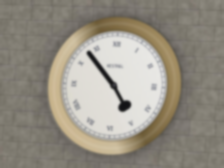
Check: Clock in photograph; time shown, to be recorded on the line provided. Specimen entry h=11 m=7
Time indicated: h=4 m=53
